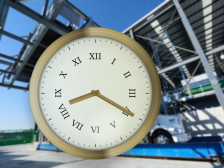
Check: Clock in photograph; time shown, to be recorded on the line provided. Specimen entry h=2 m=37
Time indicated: h=8 m=20
